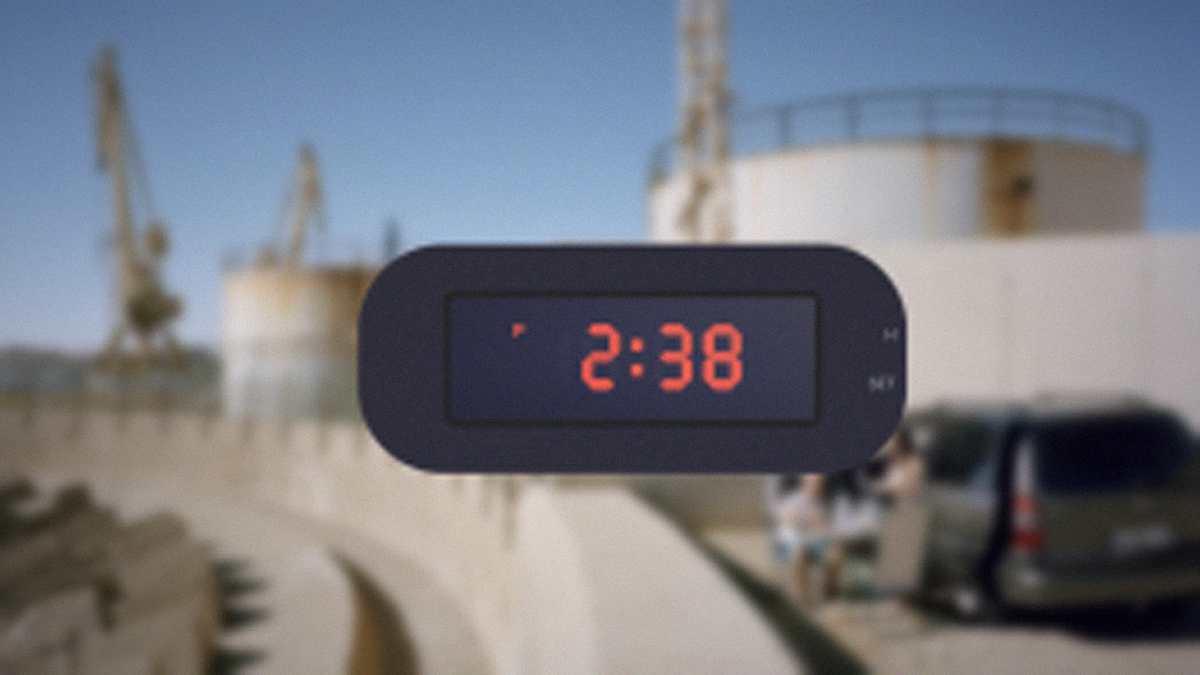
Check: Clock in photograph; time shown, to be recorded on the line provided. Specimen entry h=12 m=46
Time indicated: h=2 m=38
